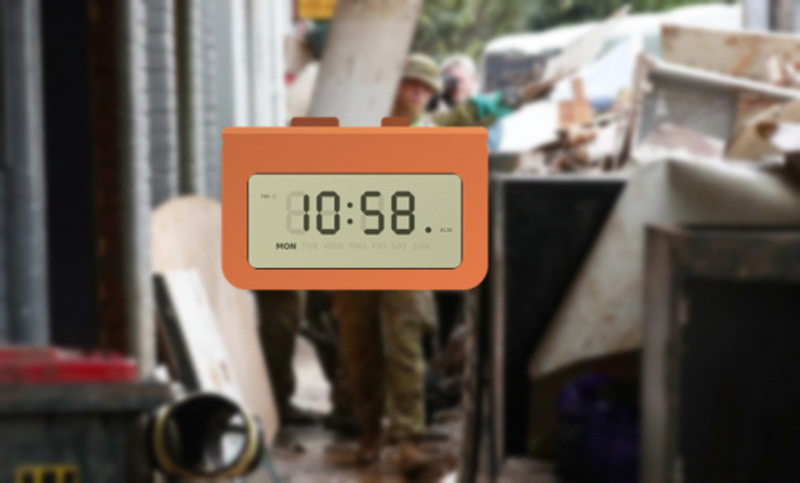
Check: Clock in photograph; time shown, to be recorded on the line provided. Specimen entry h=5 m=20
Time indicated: h=10 m=58
